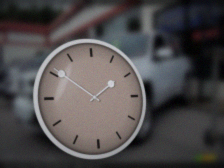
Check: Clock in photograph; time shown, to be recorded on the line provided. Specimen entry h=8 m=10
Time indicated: h=1 m=51
